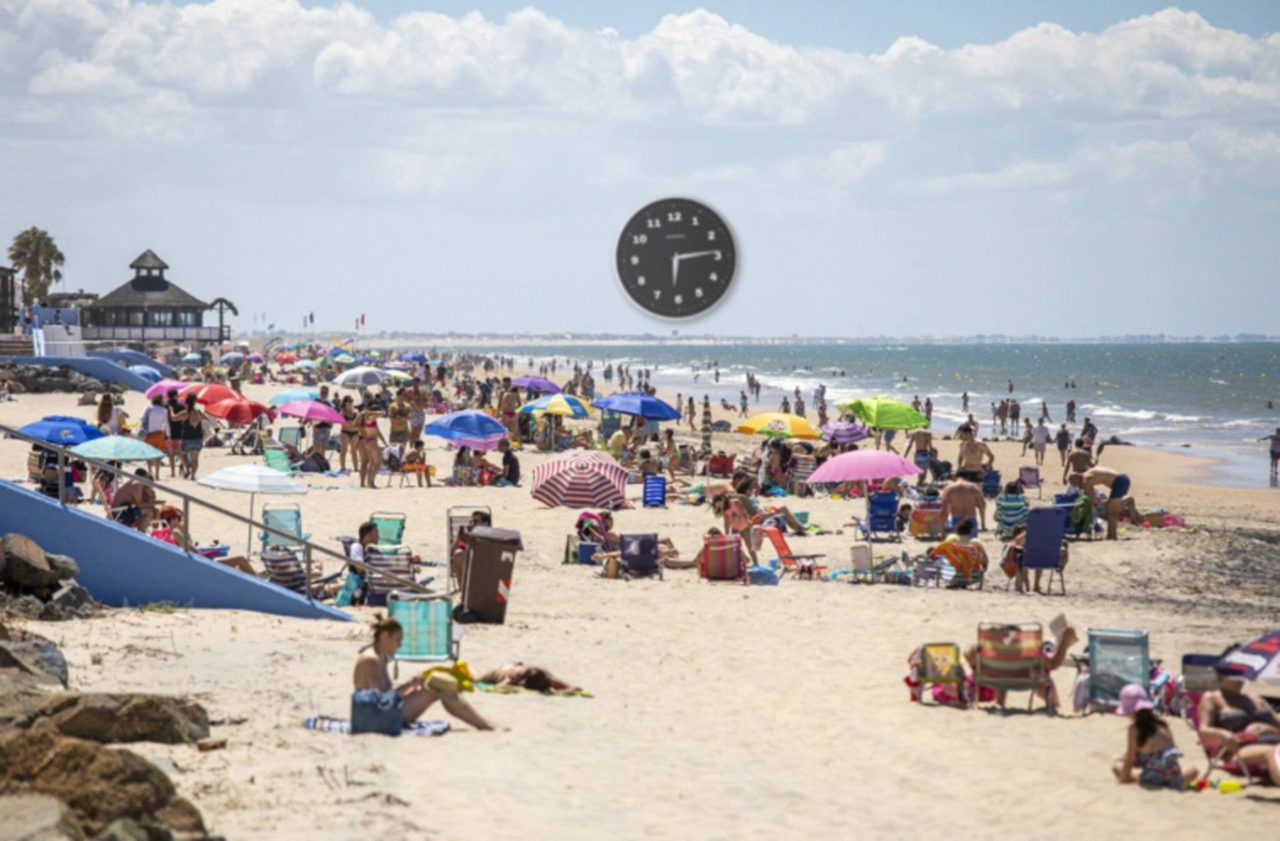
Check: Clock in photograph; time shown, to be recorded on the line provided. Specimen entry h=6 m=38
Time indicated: h=6 m=14
